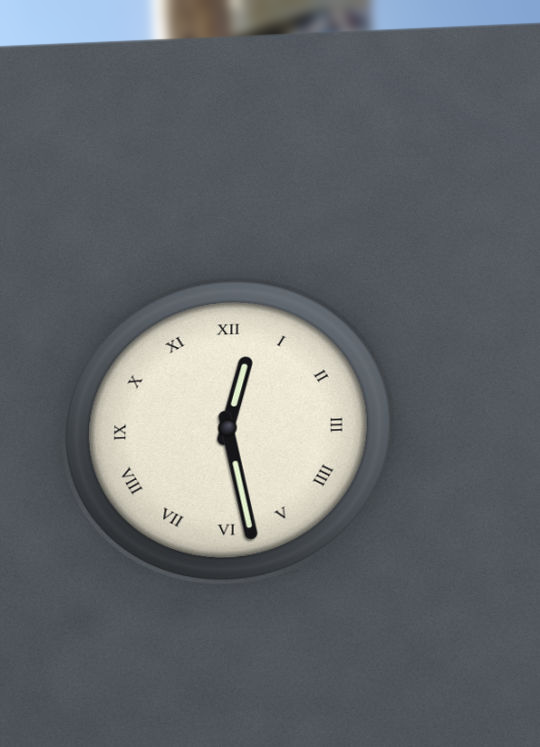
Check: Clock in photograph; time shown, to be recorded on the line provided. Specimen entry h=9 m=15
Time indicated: h=12 m=28
